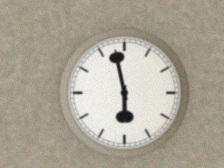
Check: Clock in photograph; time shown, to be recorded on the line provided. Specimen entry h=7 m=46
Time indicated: h=5 m=58
